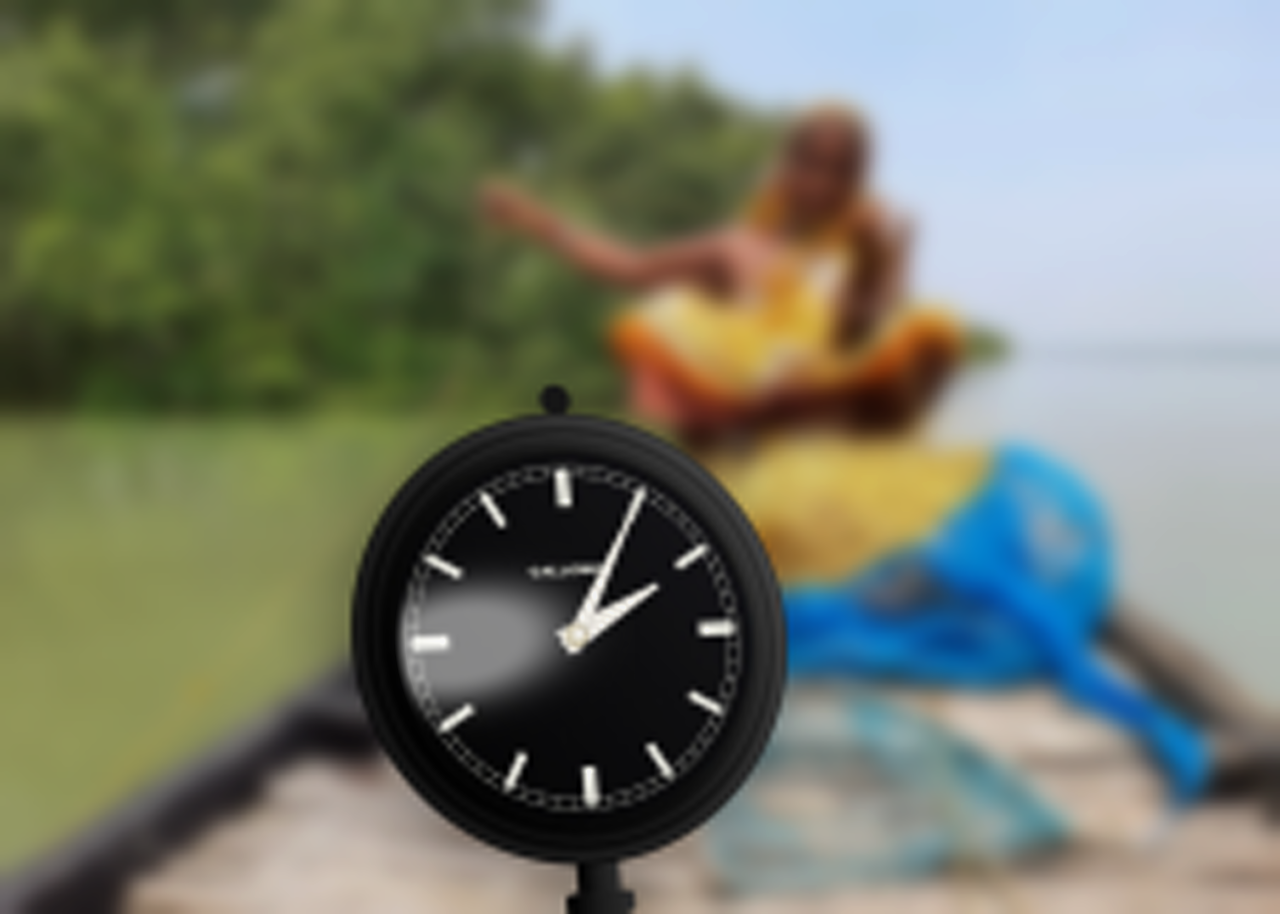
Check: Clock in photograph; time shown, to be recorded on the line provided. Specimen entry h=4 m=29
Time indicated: h=2 m=5
